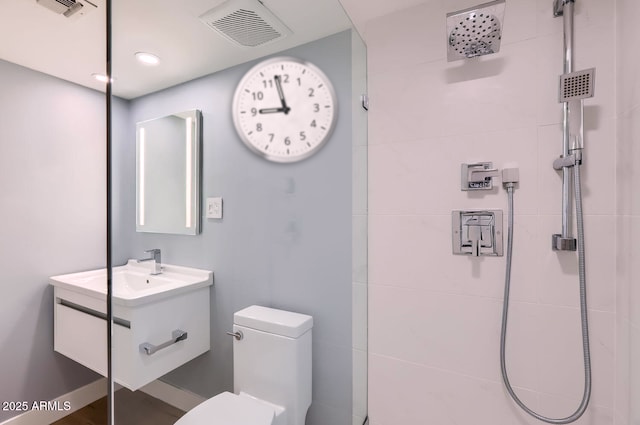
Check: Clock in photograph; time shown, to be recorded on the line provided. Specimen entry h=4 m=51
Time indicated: h=8 m=58
